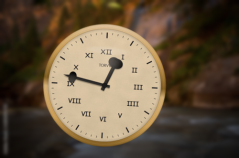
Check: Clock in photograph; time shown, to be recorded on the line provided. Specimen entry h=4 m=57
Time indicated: h=12 m=47
